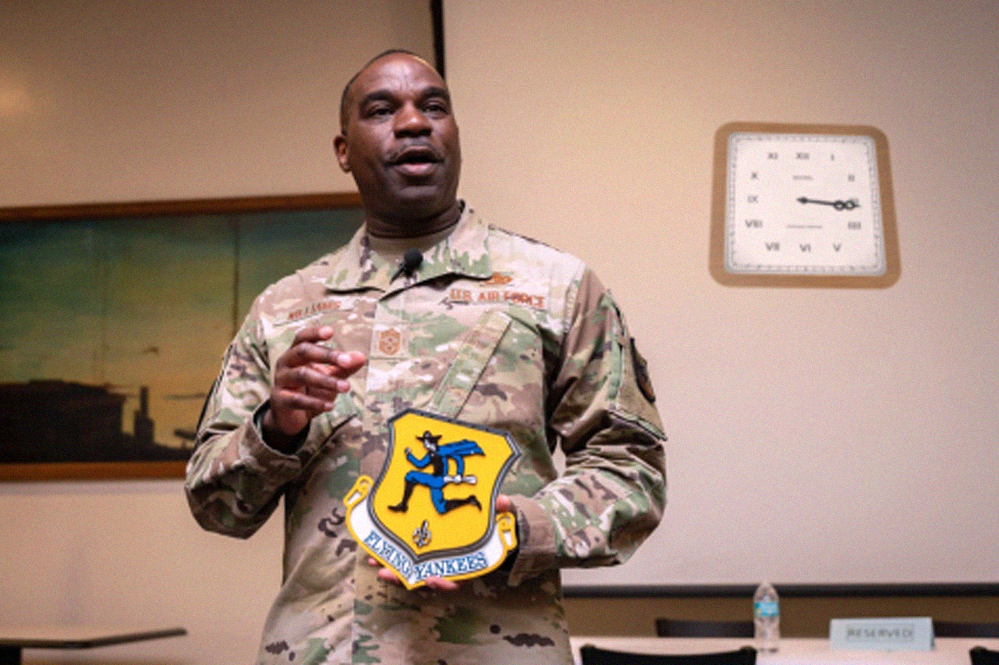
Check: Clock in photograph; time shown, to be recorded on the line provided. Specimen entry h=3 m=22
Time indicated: h=3 m=16
